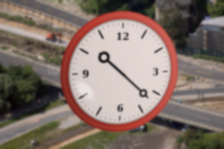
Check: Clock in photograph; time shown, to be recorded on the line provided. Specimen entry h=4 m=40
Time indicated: h=10 m=22
